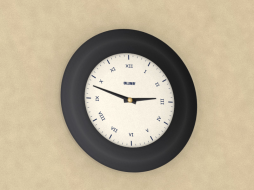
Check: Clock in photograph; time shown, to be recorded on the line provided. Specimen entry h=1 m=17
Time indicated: h=2 m=48
